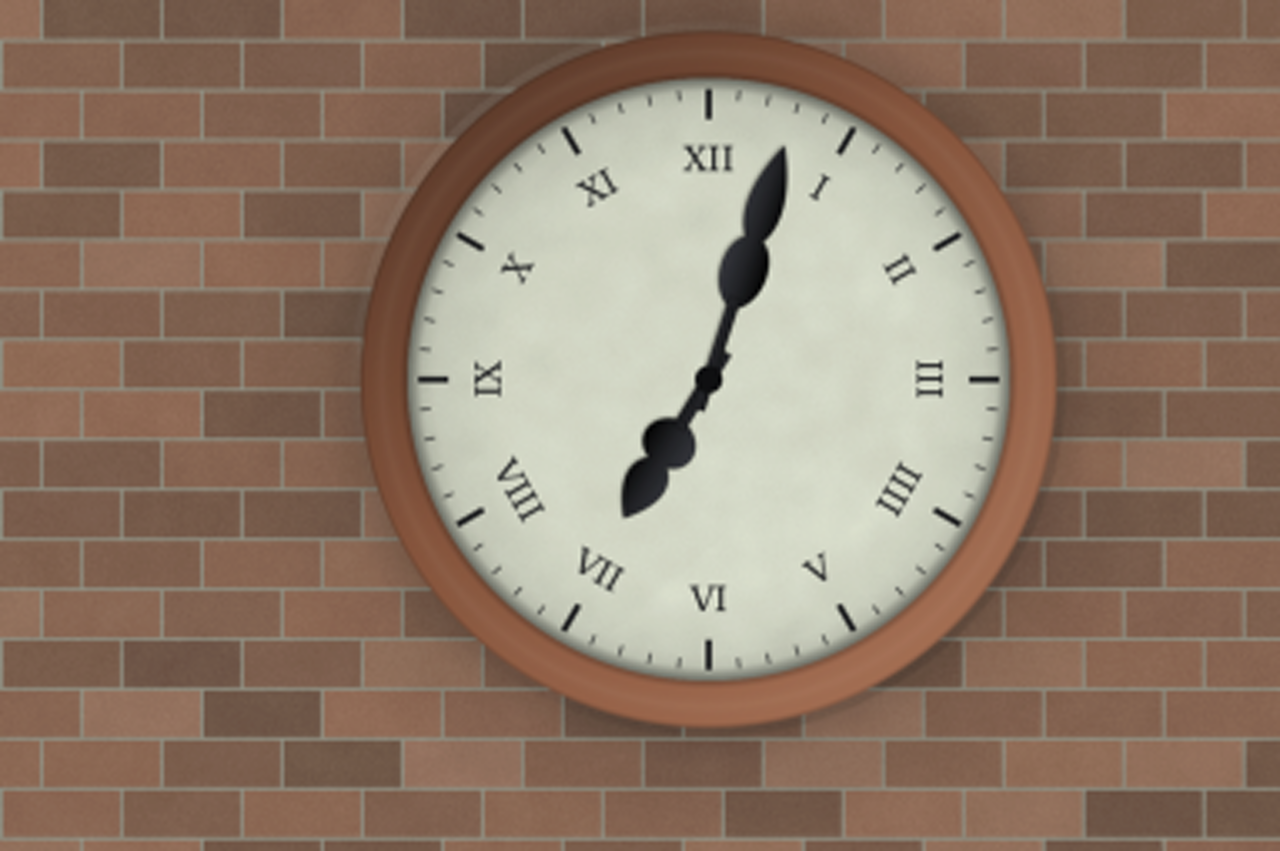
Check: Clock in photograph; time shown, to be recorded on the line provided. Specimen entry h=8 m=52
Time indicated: h=7 m=3
